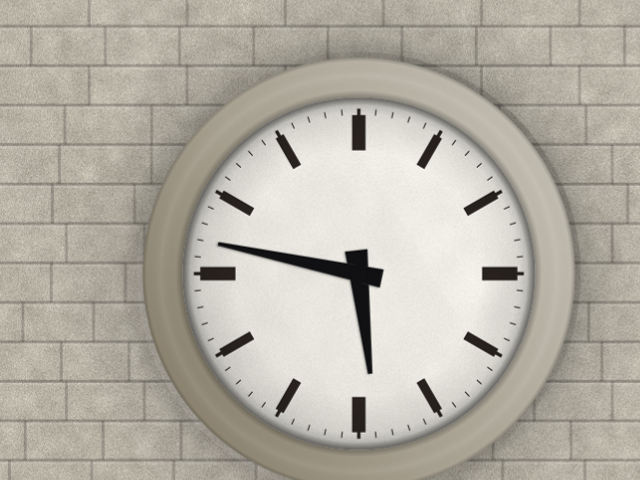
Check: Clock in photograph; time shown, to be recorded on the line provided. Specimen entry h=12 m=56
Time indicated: h=5 m=47
